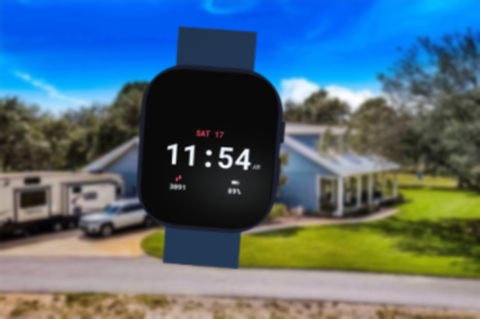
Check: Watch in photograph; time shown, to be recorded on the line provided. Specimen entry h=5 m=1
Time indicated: h=11 m=54
